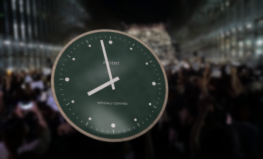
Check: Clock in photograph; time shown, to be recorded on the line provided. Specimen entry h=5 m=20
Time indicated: h=7 m=58
